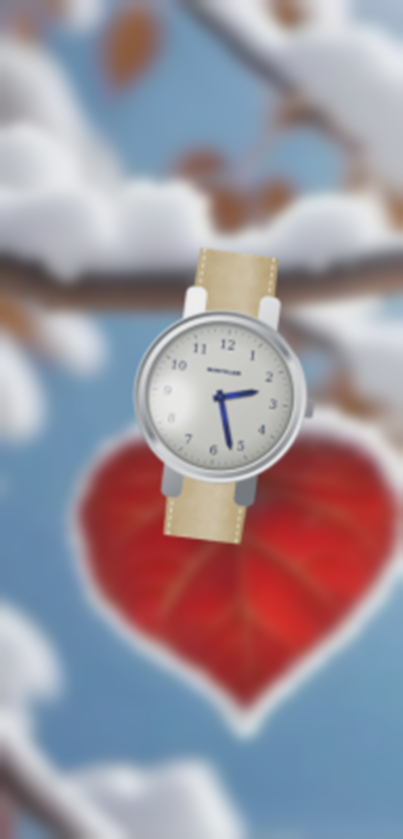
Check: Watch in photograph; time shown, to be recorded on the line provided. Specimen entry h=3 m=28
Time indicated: h=2 m=27
